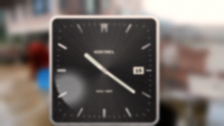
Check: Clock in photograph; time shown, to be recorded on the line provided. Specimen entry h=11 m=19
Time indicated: h=10 m=21
